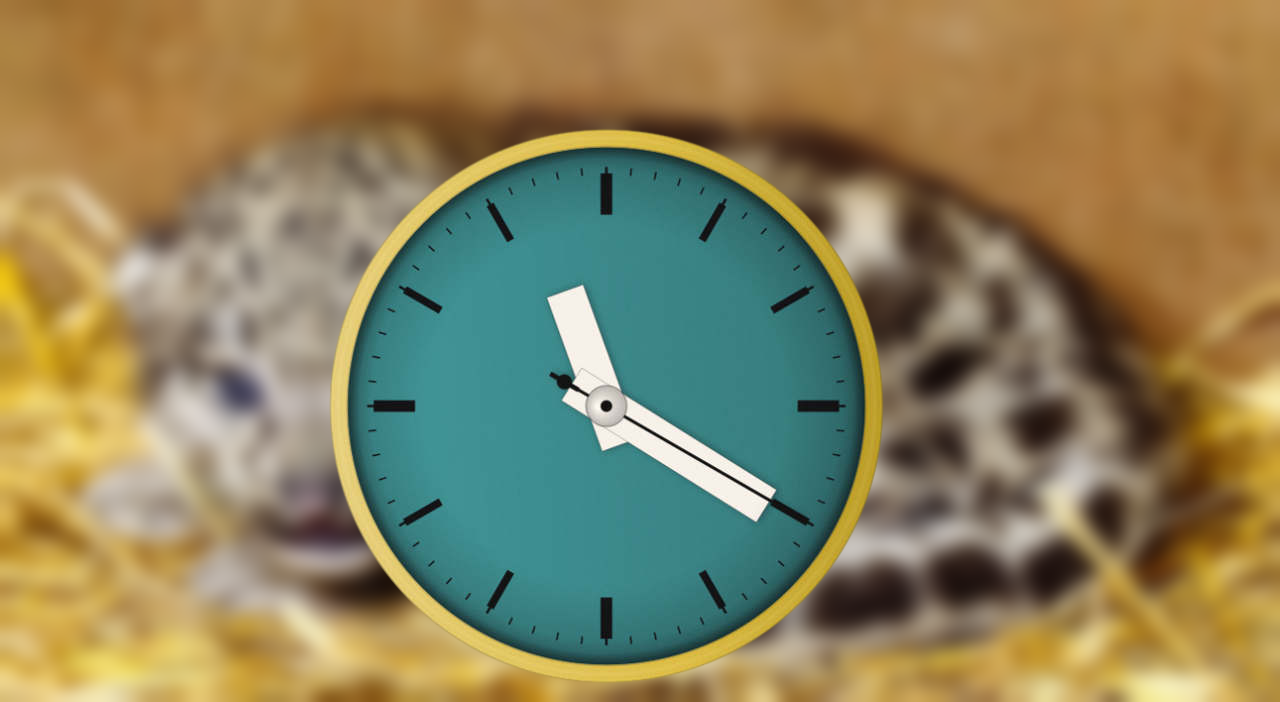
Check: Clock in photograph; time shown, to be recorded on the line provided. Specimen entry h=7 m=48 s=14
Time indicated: h=11 m=20 s=20
